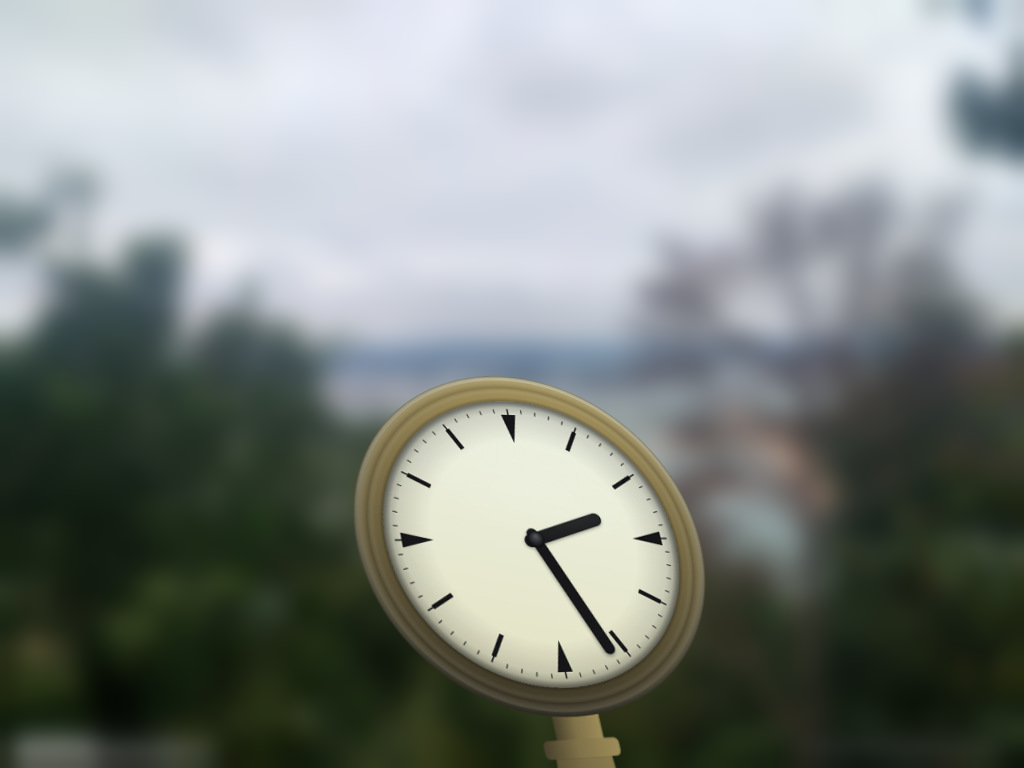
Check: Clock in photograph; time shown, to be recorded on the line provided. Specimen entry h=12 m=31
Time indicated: h=2 m=26
